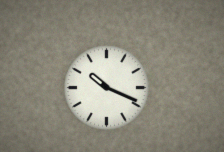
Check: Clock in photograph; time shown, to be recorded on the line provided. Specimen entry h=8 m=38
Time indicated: h=10 m=19
